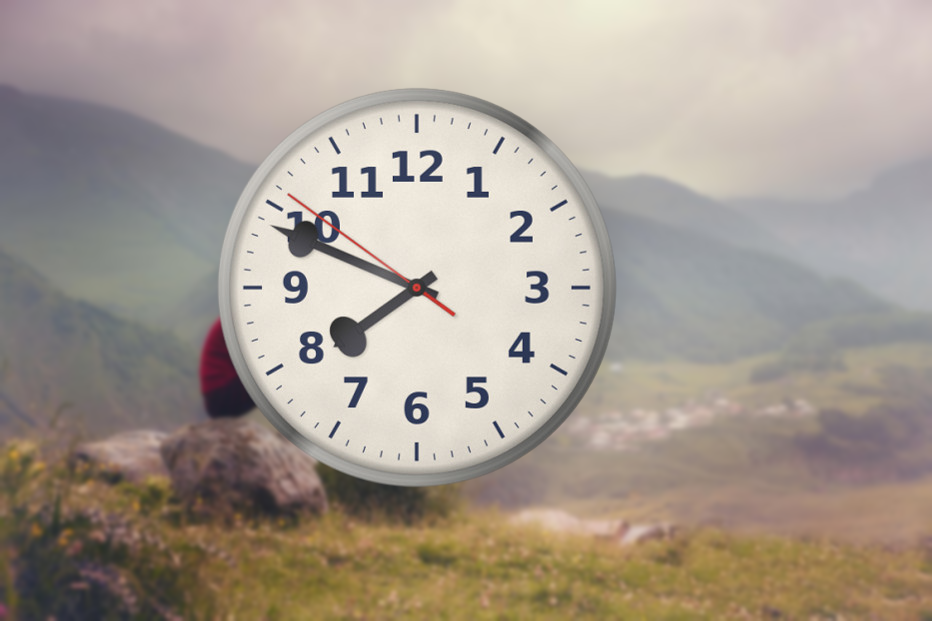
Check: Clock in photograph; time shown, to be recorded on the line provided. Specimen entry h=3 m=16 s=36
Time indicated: h=7 m=48 s=51
